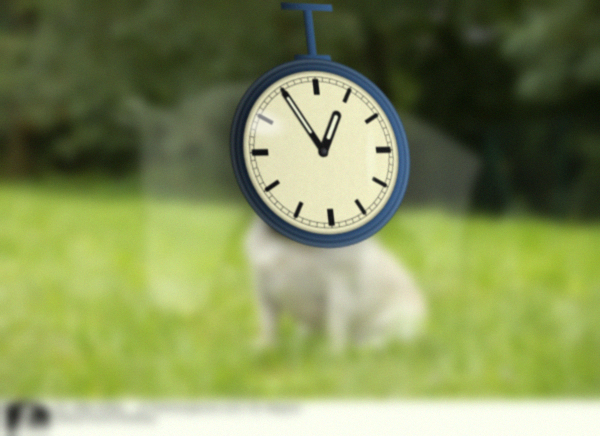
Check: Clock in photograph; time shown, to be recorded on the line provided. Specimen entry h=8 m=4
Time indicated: h=12 m=55
